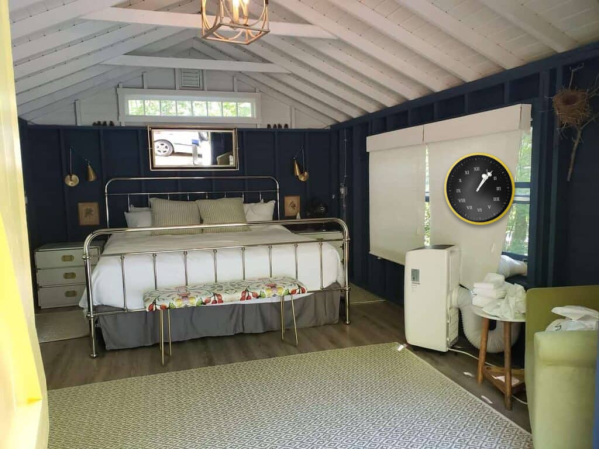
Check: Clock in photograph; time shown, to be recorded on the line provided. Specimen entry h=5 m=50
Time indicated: h=1 m=7
